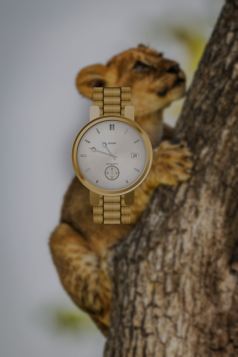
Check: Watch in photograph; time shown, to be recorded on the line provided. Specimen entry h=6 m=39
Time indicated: h=10 m=48
